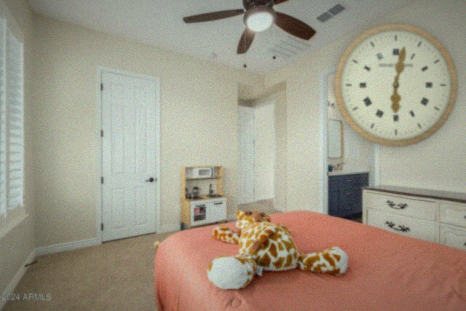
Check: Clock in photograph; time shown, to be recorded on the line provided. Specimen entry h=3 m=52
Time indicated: h=6 m=2
